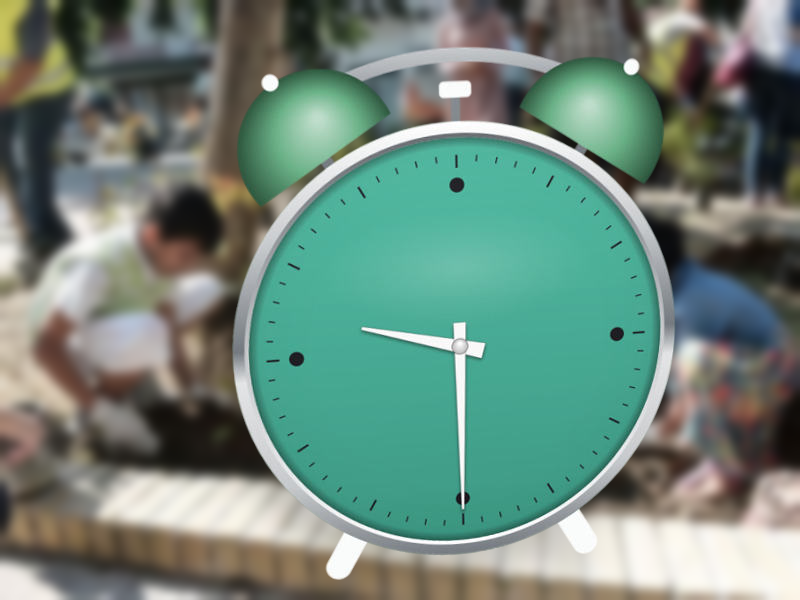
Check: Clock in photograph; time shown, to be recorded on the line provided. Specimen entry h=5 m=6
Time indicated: h=9 m=30
